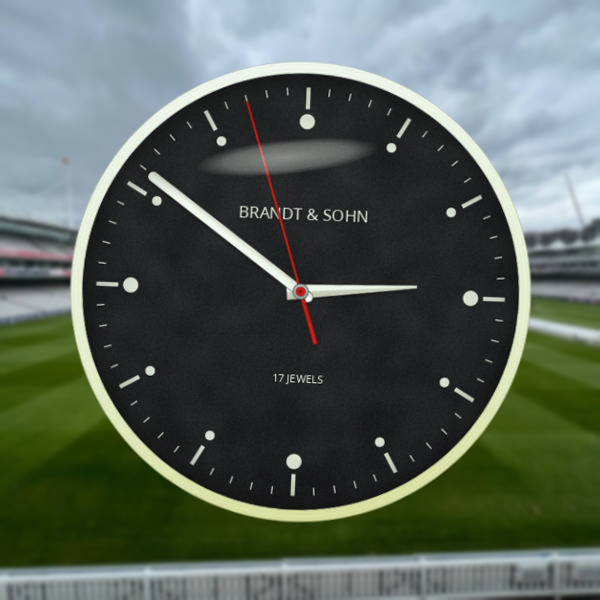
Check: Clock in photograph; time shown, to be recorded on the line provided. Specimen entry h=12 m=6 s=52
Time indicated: h=2 m=50 s=57
